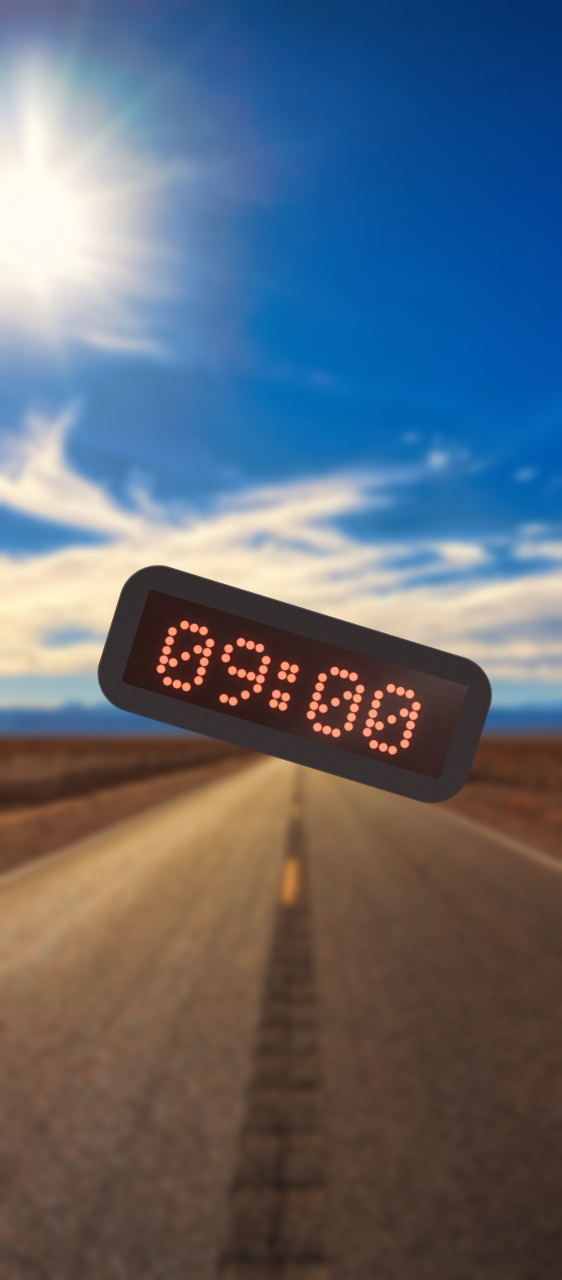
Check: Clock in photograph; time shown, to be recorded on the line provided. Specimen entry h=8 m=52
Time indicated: h=9 m=0
